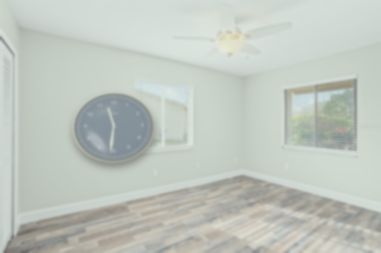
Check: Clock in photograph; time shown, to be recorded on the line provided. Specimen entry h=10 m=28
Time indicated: h=11 m=31
